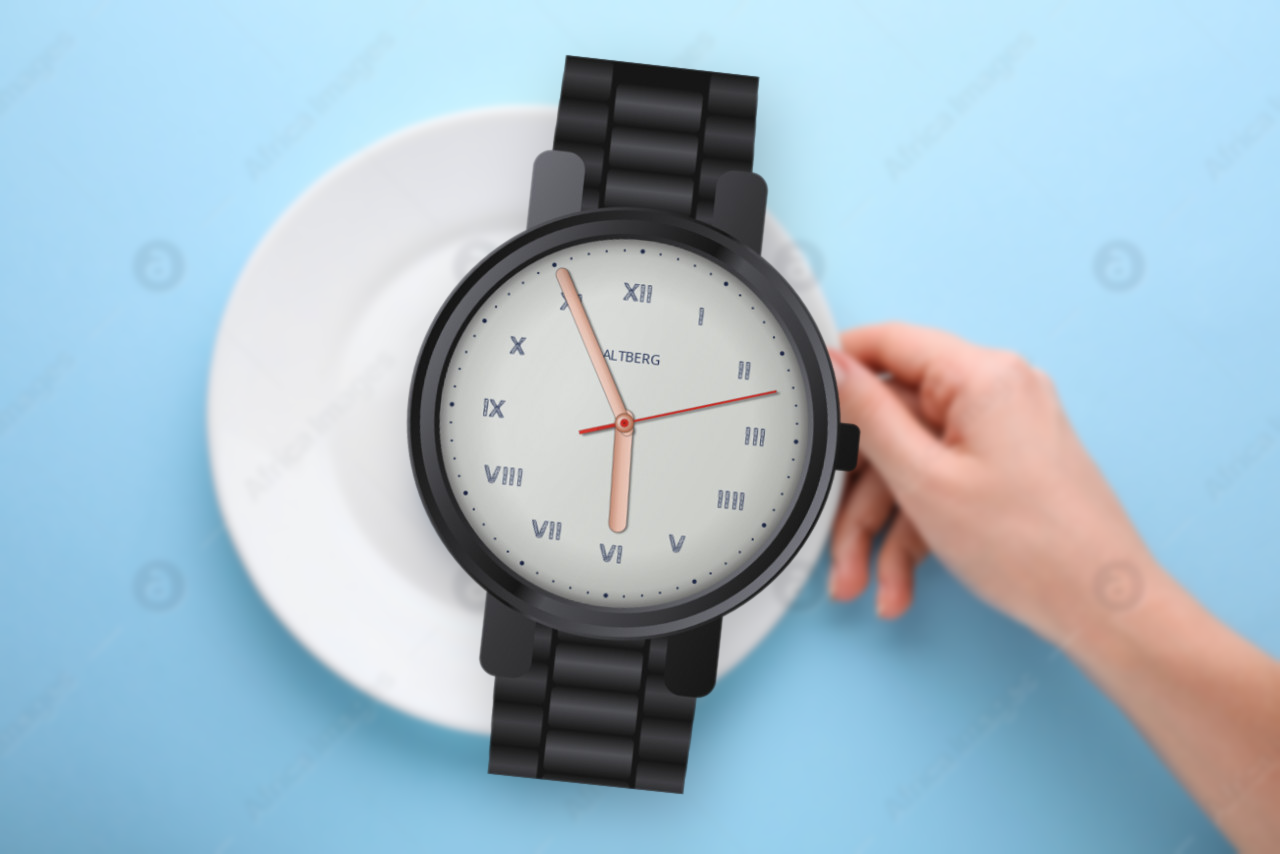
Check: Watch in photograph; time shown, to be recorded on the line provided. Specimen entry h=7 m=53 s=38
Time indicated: h=5 m=55 s=12
